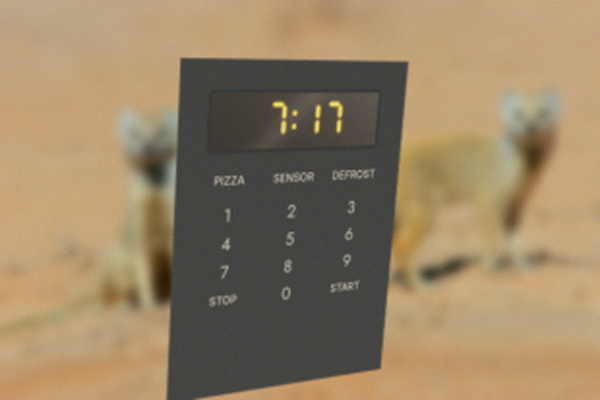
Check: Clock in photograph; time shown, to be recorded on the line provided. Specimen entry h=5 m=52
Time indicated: h=7 m=17
